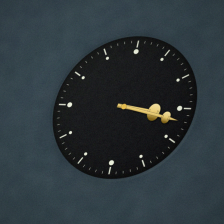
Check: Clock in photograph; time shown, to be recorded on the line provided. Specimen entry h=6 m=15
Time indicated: h=3 m=17
